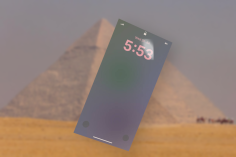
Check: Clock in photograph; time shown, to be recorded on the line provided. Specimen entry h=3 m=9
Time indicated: h=5 m=53
